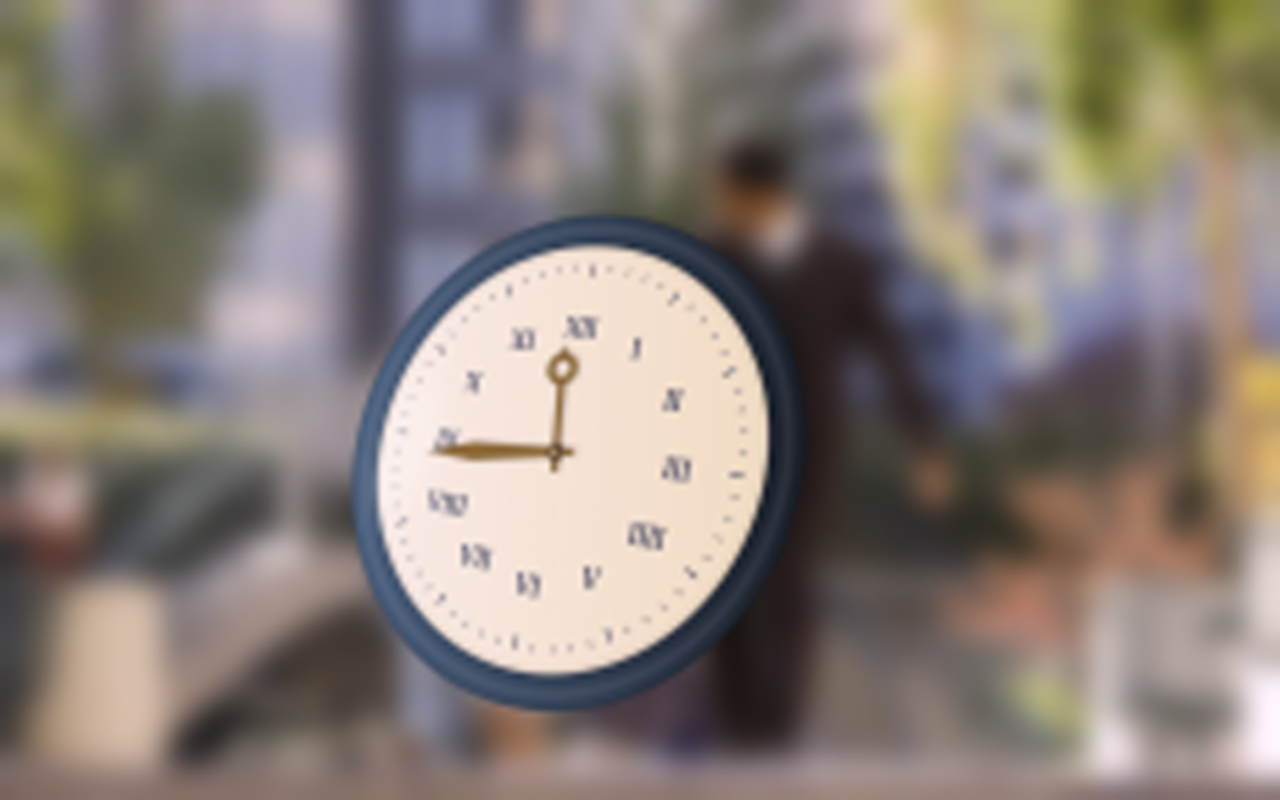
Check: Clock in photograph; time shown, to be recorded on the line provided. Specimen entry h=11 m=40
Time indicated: h=11 m=44
